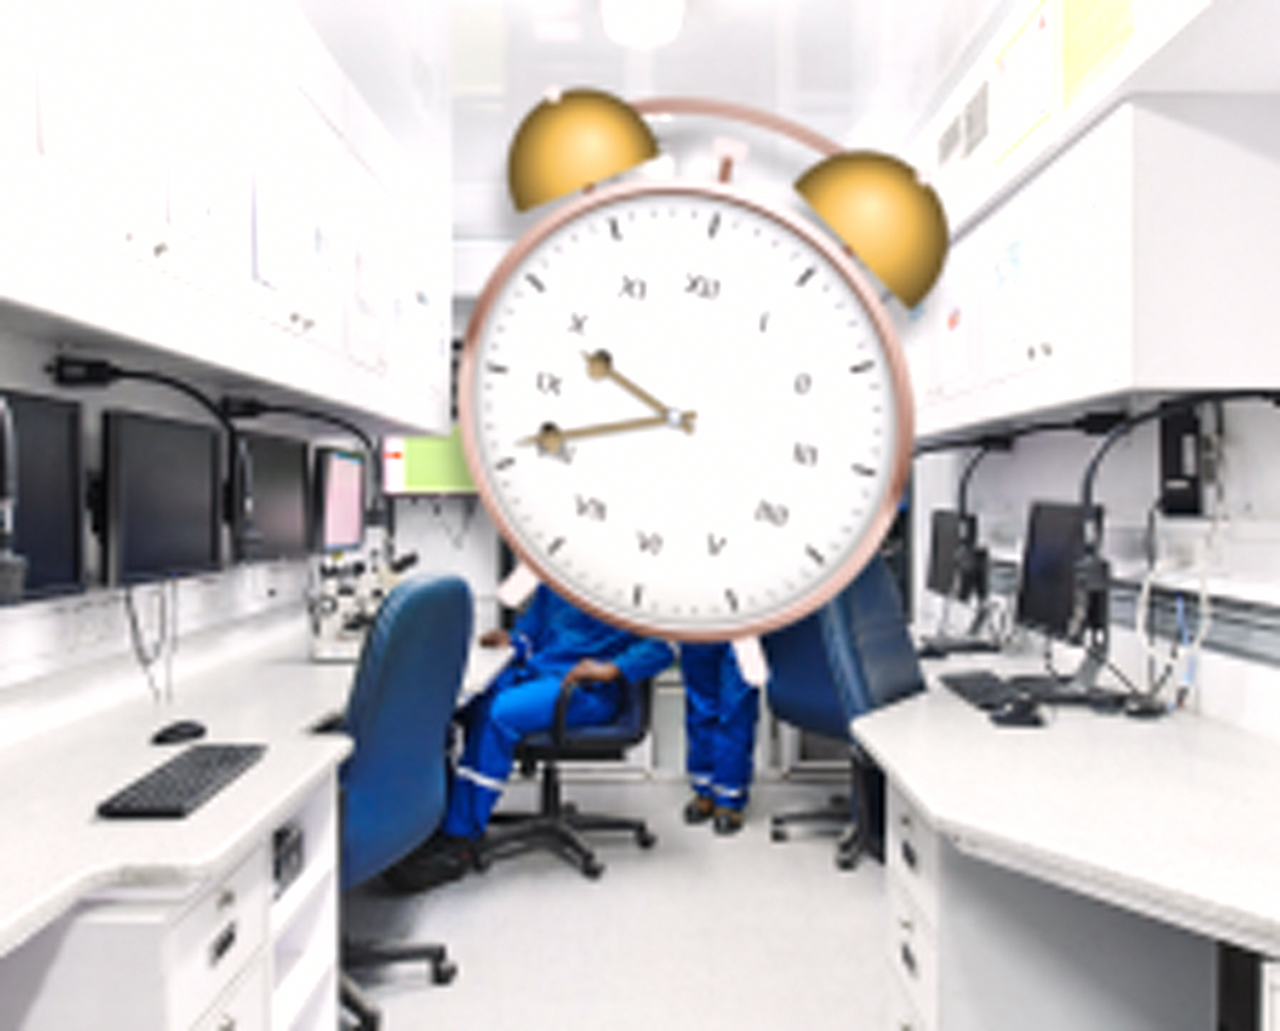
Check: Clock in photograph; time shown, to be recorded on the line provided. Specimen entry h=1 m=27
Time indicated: h=9 m=41
